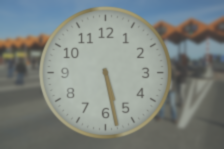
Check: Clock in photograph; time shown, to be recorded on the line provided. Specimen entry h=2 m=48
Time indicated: h=5 m=28
